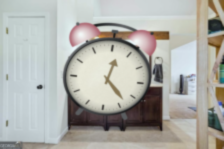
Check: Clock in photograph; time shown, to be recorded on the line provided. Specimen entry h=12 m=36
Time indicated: h=12 m=23
